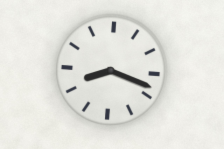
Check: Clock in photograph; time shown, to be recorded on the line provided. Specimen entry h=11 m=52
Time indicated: h=8 m=18
